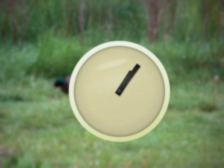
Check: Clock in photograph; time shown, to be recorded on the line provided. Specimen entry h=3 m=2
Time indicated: h=1 m=6
